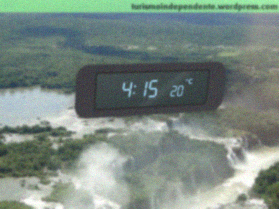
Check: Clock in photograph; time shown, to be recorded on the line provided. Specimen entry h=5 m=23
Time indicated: h=4 m=15
